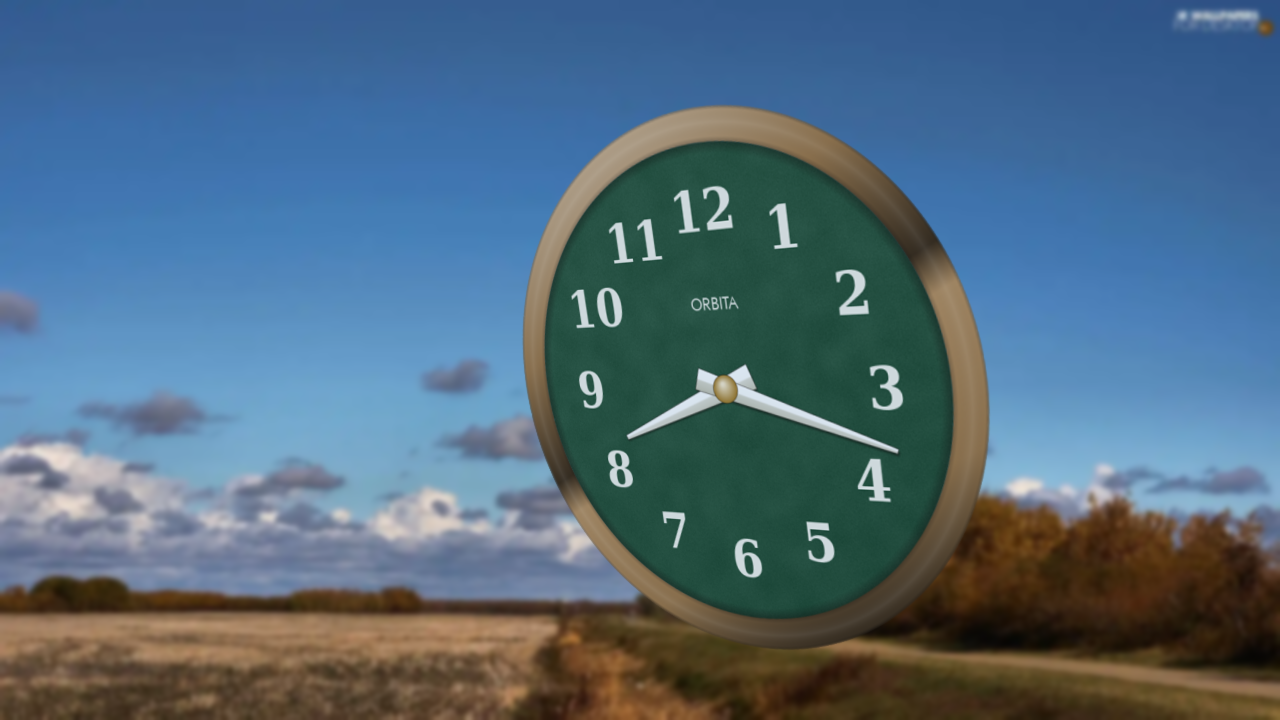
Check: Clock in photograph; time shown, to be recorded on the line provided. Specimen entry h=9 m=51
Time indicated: h=8 m=18
